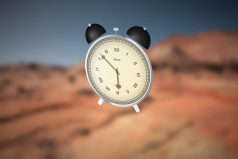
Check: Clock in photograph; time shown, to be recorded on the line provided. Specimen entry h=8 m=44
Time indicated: h=5 m=52
